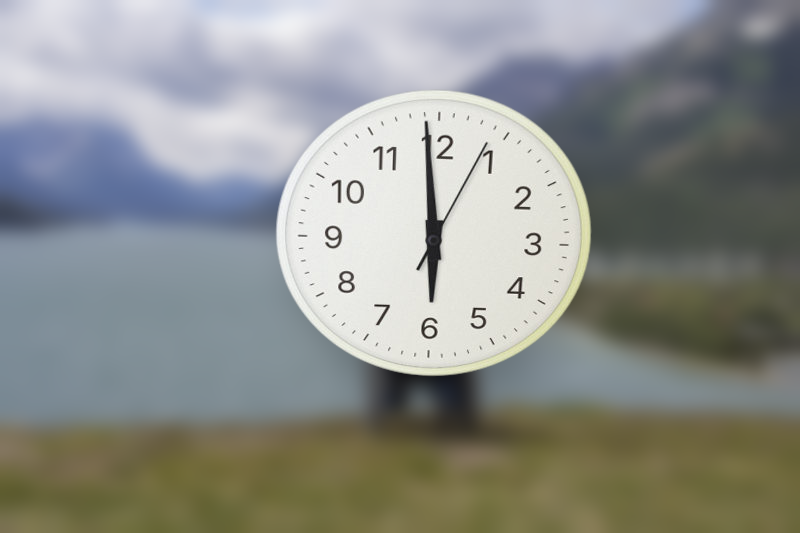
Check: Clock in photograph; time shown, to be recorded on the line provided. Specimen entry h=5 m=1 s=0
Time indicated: h=5 m=59 s=4
